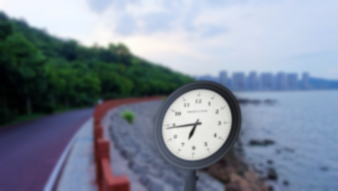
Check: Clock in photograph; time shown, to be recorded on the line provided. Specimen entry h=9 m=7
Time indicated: h=6 m=44
